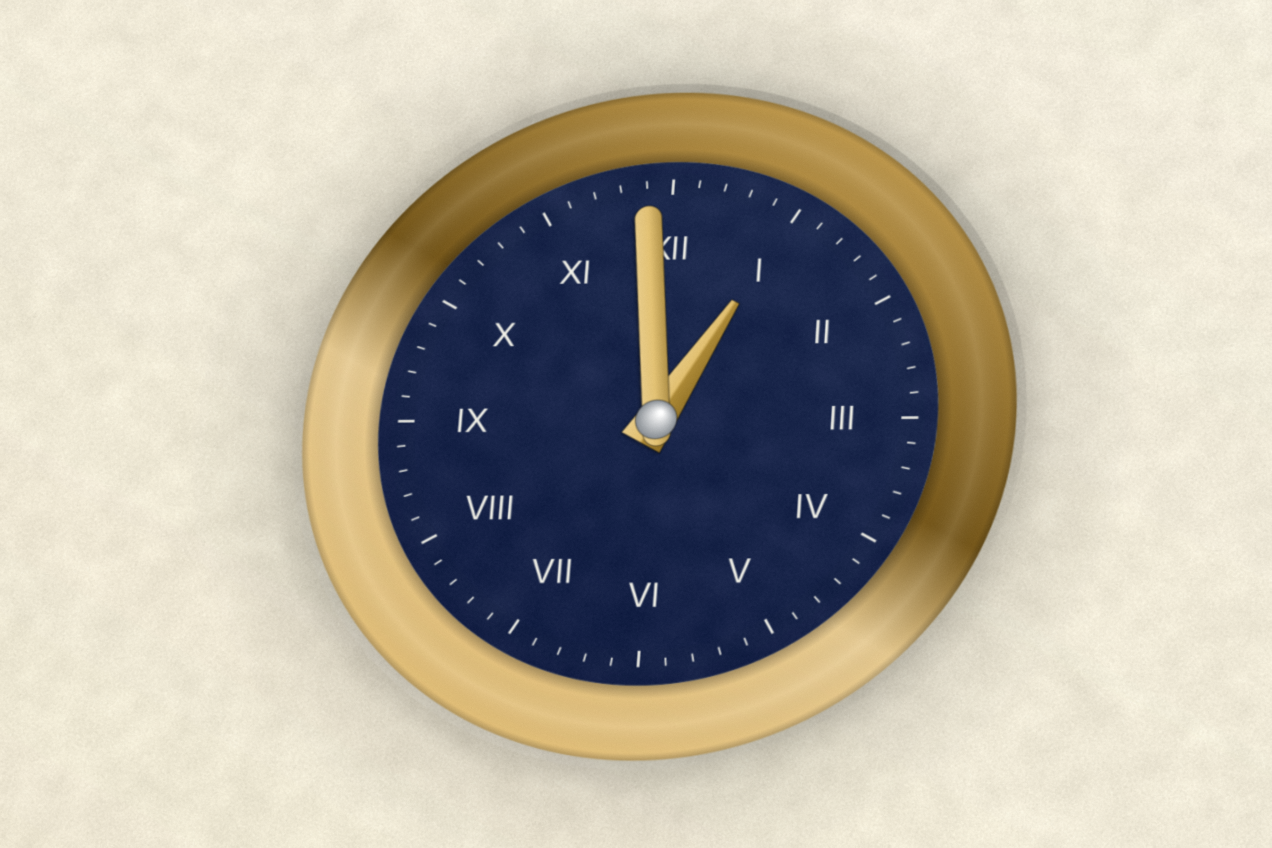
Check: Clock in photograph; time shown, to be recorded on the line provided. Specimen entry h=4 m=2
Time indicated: h=12 m=59
